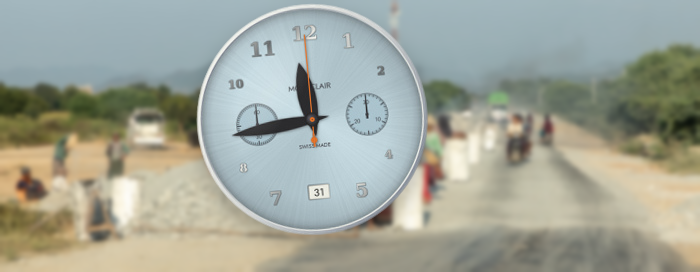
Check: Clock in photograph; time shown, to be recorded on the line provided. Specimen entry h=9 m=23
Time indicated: h=11 m=44
